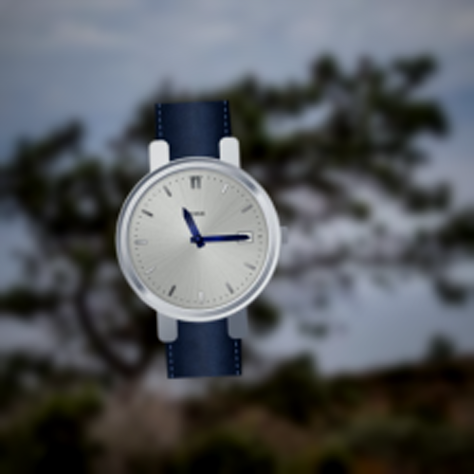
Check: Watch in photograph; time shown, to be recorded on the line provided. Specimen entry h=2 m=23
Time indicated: h=11 m=15
